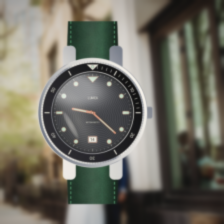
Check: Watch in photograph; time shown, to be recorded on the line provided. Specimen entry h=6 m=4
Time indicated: h=9 m=22
